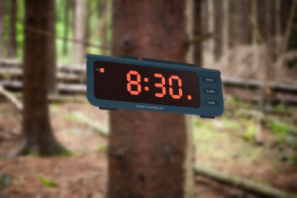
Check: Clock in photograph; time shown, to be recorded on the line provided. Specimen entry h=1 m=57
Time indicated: h=8 m=30
